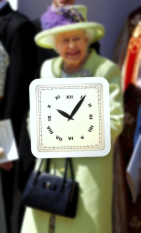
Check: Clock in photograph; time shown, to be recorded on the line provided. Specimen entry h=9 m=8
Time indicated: h=10 m=6
